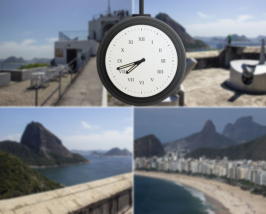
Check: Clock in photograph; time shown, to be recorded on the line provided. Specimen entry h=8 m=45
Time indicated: h=7 m=42
